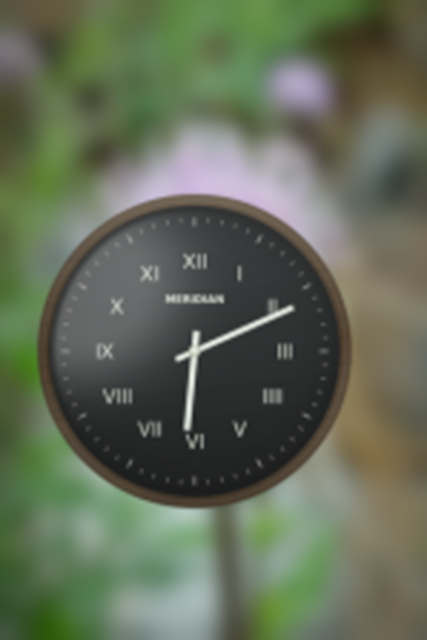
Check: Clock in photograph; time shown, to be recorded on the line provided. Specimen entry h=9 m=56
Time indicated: h=6 m=11
